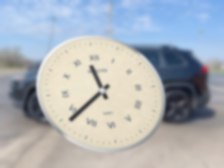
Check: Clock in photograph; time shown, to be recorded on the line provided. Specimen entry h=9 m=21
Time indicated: h=11 m=39
